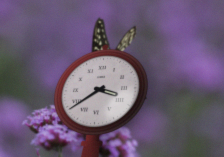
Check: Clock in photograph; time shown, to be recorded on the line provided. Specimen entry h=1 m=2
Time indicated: h=3 m=39
